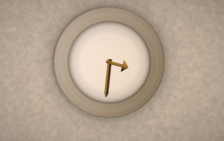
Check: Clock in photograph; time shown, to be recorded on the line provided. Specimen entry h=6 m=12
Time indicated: h=3 m=31
